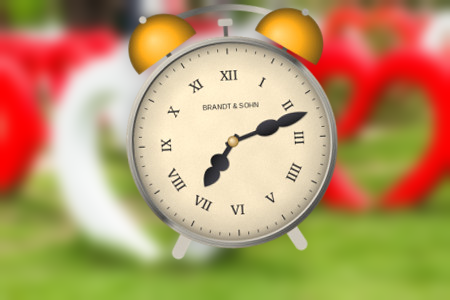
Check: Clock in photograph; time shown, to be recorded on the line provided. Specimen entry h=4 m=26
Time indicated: h=7 m=12
